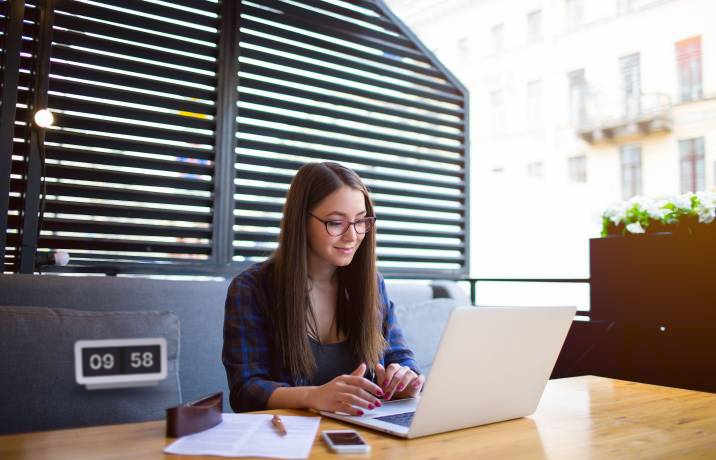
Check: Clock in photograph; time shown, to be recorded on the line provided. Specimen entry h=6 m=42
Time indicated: h=9 m=58
